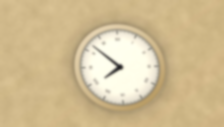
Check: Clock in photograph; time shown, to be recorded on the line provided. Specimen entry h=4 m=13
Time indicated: h=7 m=52
